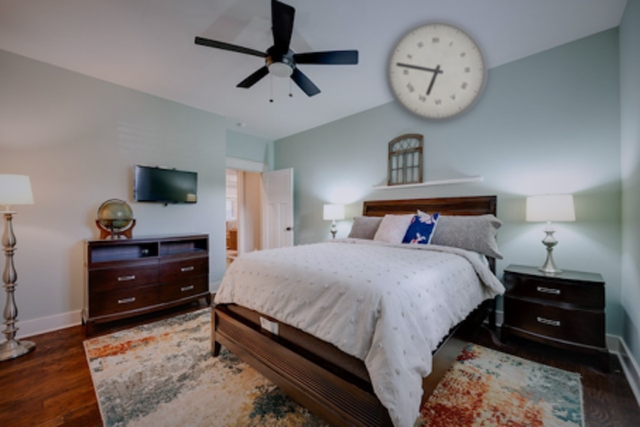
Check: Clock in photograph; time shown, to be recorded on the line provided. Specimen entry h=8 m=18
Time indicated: h=6 m=47
